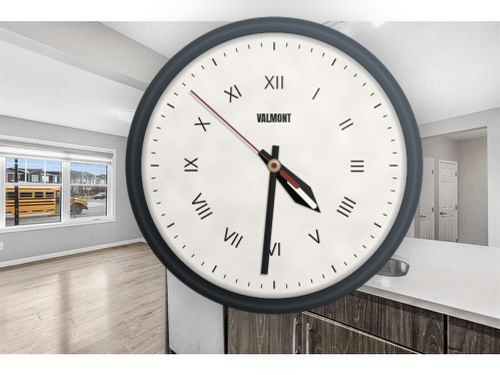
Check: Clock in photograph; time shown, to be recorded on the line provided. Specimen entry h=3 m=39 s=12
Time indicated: h=4 m=30 s=52
